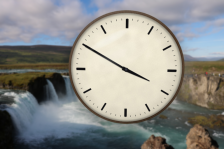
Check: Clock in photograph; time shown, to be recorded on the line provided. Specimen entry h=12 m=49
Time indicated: h=3 m=50
